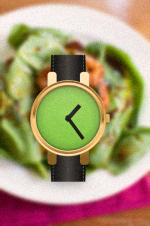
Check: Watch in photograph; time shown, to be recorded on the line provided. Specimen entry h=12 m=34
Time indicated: h=1 m=24
